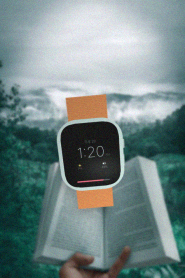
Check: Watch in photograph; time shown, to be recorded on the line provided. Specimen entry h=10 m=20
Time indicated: h=1 m=20
